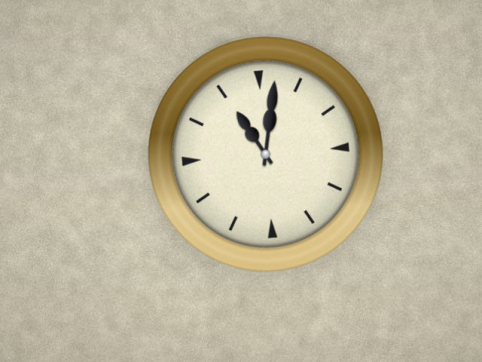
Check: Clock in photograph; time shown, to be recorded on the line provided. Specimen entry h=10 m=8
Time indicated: h=11 m=2
